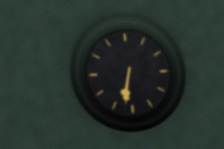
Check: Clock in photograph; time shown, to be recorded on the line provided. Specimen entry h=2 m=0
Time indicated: h=6 m=32
